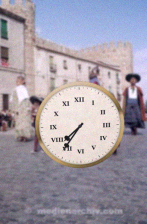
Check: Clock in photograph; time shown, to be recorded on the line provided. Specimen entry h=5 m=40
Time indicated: h=7 m=36
